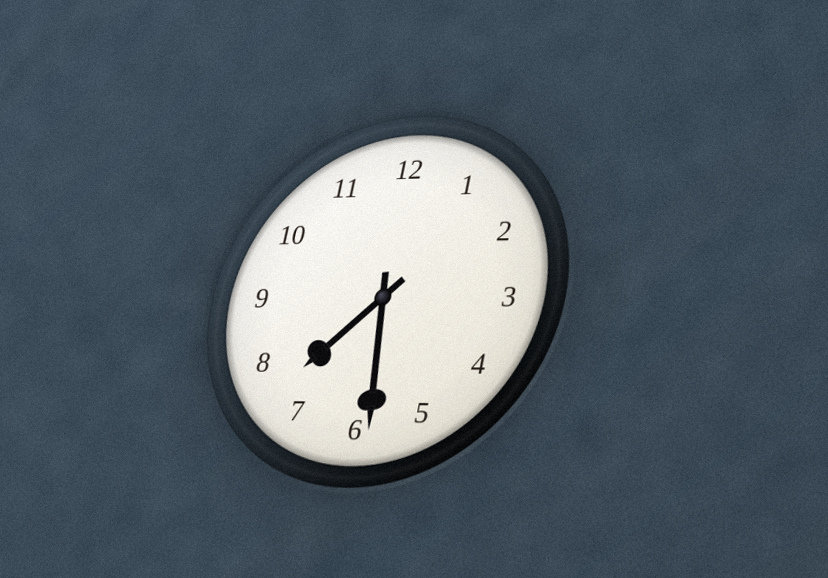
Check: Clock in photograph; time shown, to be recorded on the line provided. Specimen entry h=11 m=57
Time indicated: h=7 m=29
